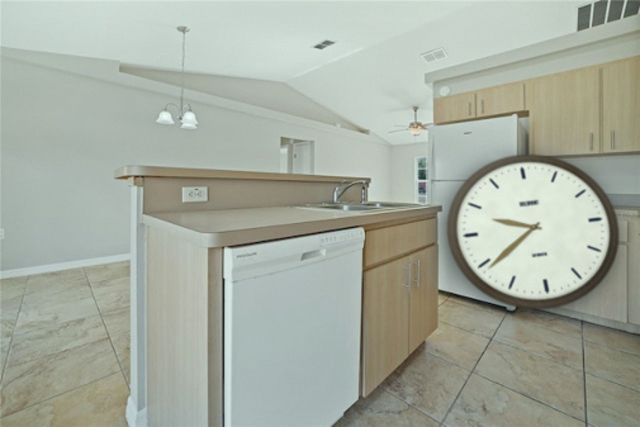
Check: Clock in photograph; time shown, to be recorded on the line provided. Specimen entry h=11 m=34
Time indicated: h=9 m=39
